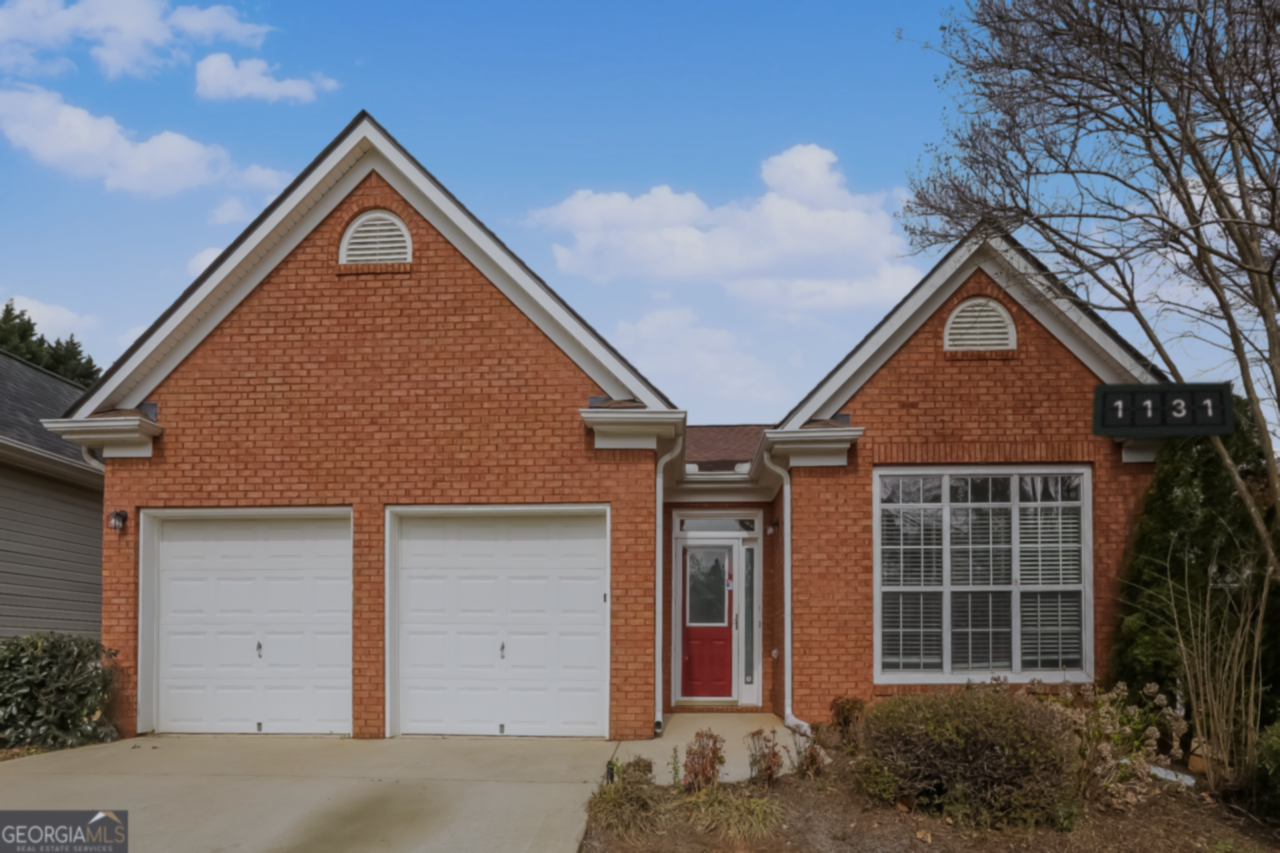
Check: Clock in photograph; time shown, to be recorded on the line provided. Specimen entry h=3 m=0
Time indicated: h=11 m=31
